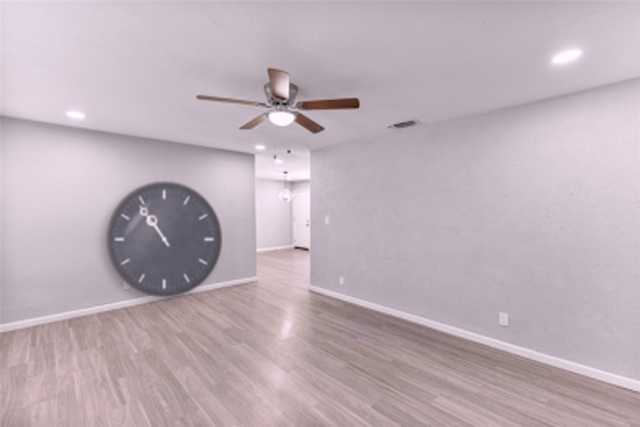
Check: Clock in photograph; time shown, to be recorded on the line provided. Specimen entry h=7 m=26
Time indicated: h=10 m=54
